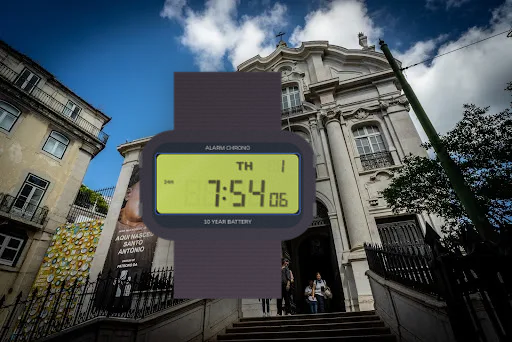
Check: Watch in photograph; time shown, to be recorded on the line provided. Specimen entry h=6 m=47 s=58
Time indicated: h=7 m=54 s=6
